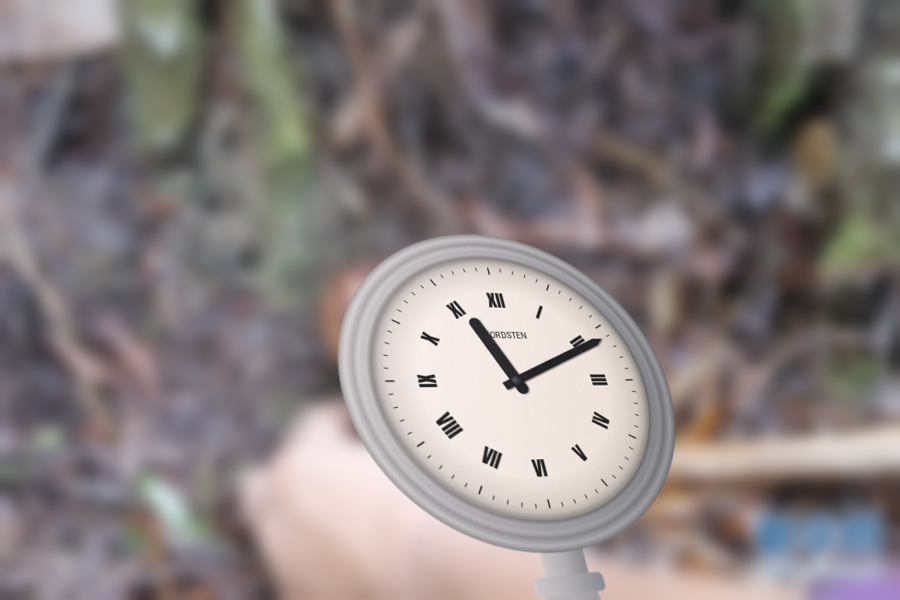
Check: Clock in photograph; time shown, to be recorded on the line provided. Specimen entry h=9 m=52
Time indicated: h=11 m=11
